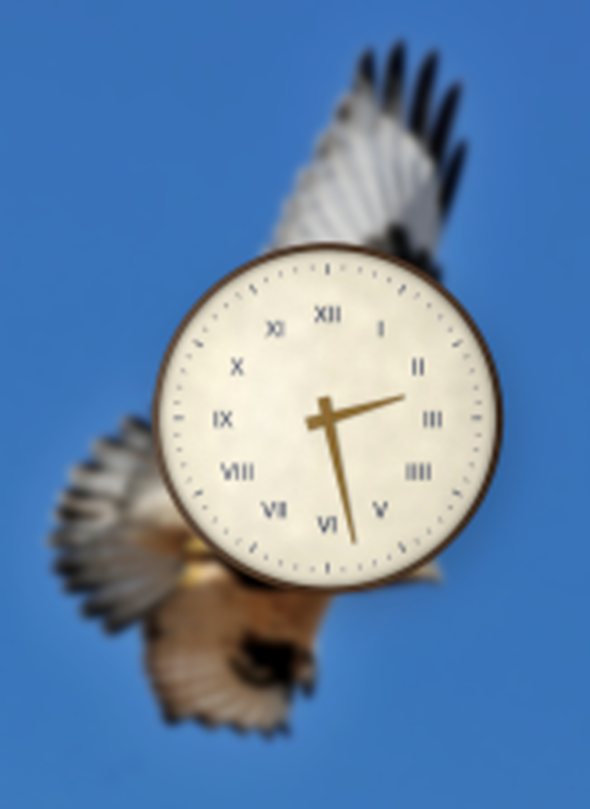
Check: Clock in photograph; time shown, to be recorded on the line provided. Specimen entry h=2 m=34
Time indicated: h=2 m=28
